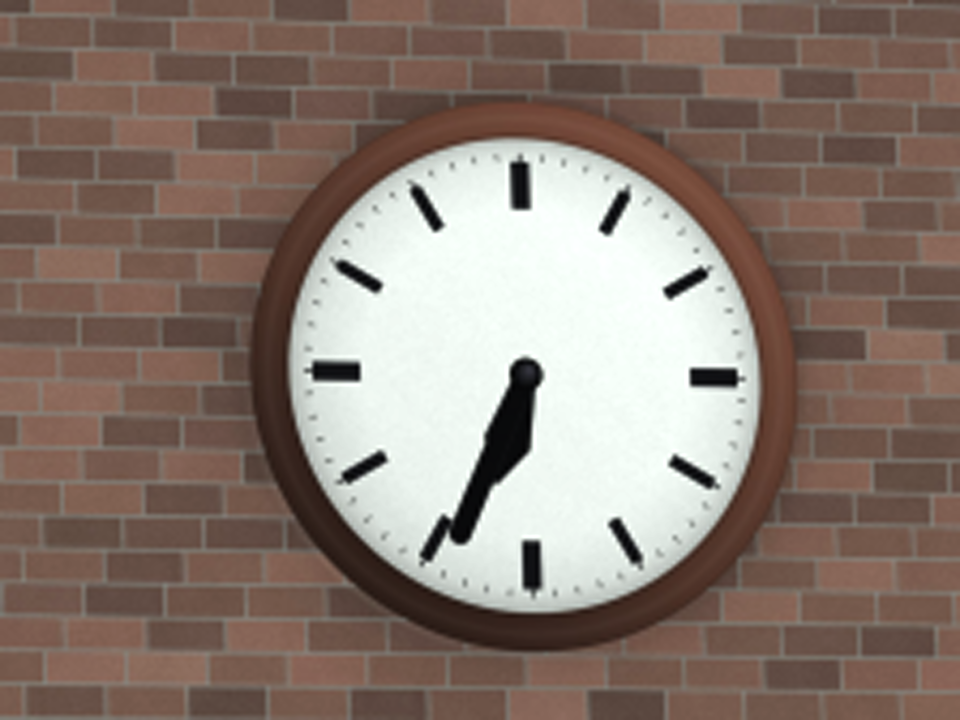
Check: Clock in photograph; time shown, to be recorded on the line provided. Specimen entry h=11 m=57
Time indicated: h=6 m=34
